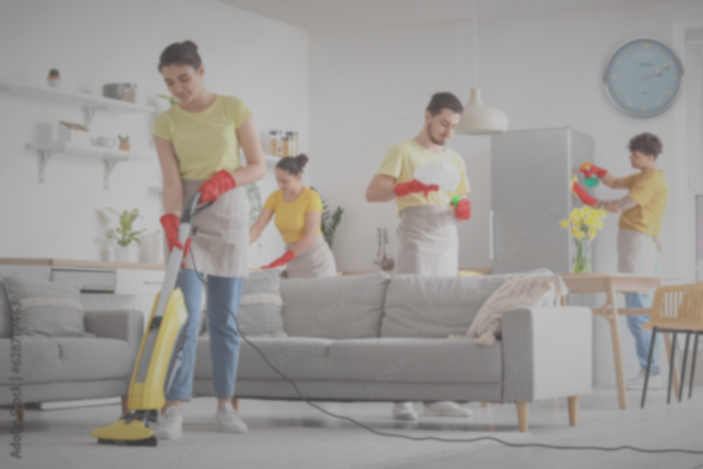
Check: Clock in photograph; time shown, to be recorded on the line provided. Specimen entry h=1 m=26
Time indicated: h=2 m=10
